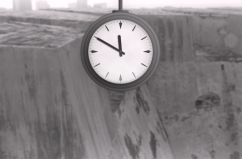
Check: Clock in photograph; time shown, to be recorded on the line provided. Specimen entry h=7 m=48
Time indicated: h=11 m=50
